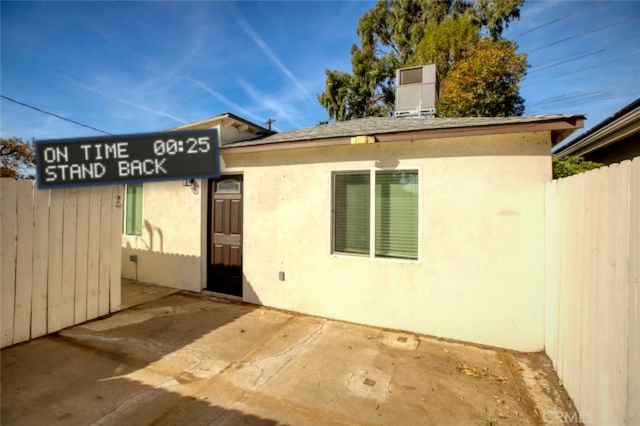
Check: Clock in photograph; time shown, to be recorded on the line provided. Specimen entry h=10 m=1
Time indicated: h=0 m=25
